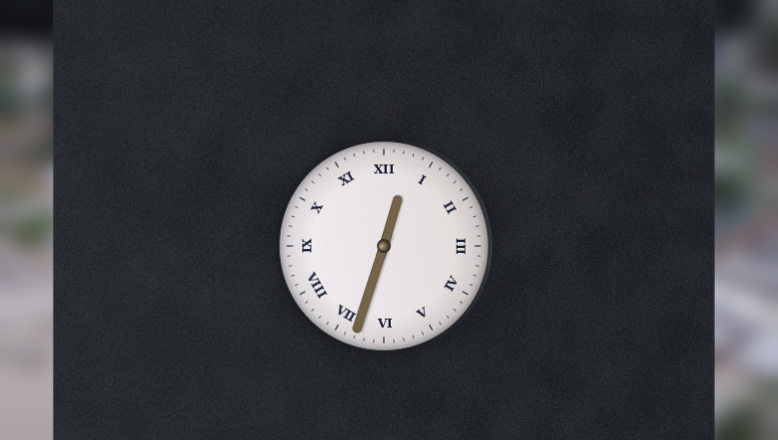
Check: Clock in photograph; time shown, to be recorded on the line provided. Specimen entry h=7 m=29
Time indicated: h=12 m=33
